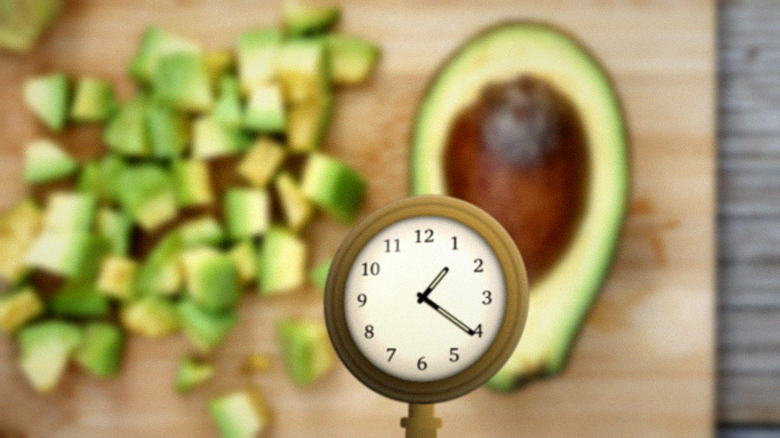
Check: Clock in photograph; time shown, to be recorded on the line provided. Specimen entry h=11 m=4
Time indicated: h=1 m=21
